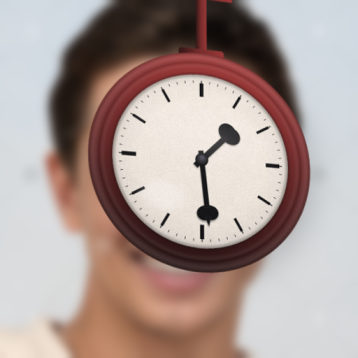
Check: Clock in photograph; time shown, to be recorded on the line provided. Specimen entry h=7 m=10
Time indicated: h=1 m=29
